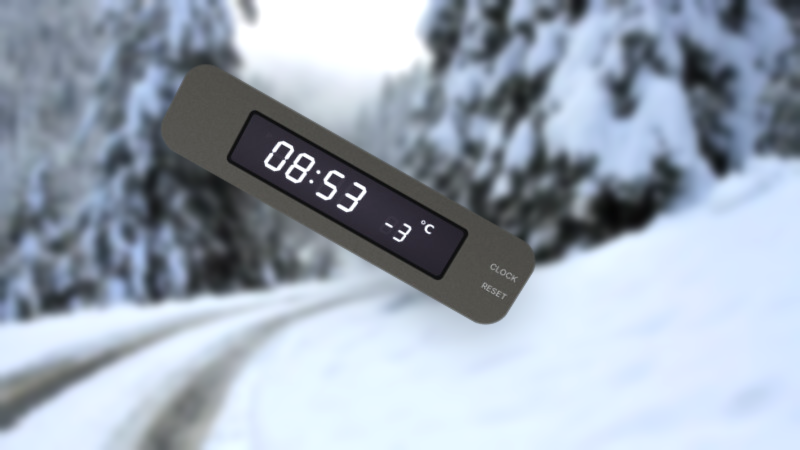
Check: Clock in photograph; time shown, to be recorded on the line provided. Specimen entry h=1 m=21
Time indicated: h=8 m=53
